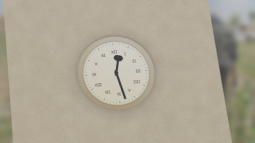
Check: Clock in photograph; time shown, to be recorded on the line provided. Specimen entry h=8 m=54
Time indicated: h=12 m=28
